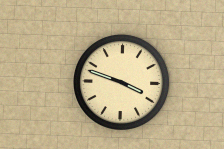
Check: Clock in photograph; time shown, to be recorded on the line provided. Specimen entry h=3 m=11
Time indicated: h=3 m=48
